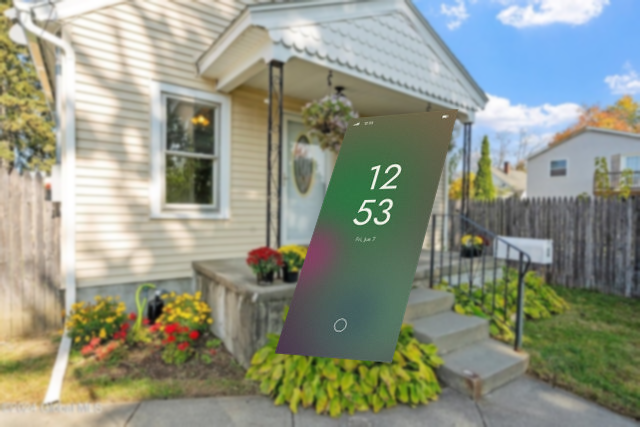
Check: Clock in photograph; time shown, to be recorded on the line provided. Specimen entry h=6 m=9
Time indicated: h=12 m=53
